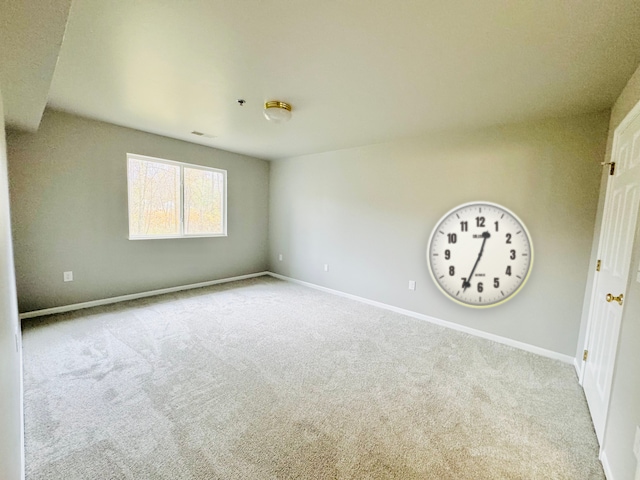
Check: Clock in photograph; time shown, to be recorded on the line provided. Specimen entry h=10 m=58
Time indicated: h=12 m=34
